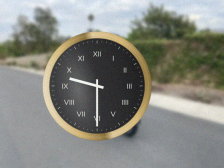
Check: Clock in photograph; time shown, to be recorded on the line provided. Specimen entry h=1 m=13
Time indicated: h=9 m=30
